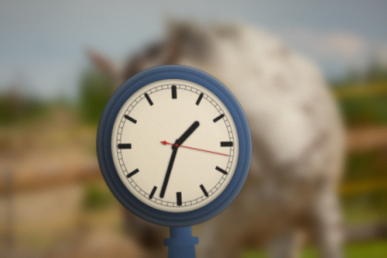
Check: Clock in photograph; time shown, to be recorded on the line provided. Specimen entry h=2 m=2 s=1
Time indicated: h=1 m=33 s=17
